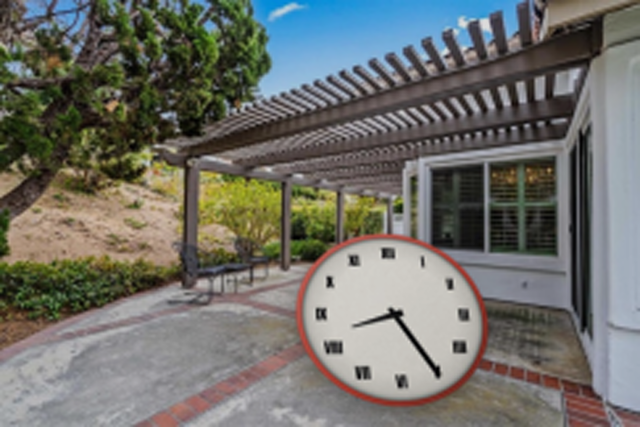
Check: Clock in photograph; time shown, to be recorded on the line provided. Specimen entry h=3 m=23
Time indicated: h=8 m=25
